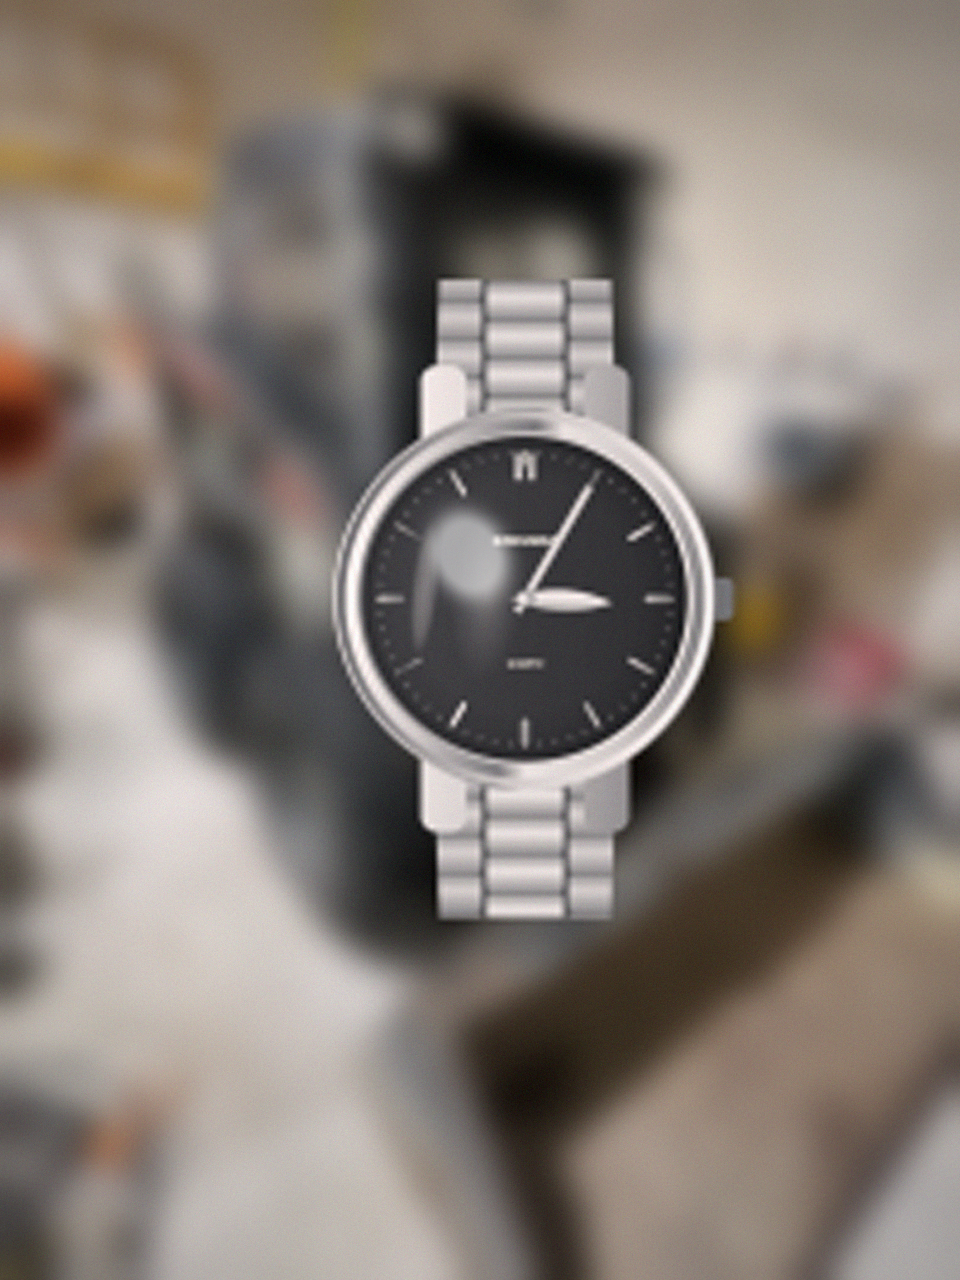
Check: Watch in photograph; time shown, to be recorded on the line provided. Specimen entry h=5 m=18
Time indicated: h=3 m=5
